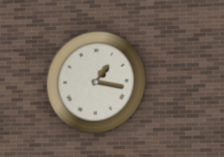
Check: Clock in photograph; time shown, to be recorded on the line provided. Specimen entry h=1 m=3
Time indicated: h=1 m=17
